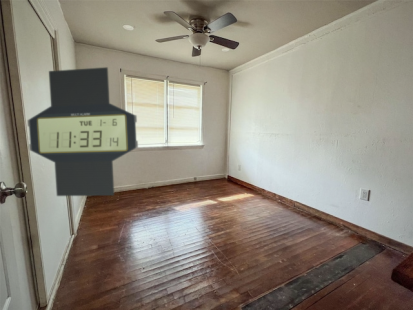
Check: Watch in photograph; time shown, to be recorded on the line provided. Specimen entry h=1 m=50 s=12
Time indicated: h=11 m=33 s=14
